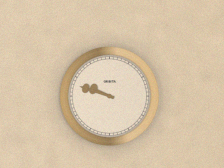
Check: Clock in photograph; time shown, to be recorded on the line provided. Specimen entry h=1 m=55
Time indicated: h=9 m=48
